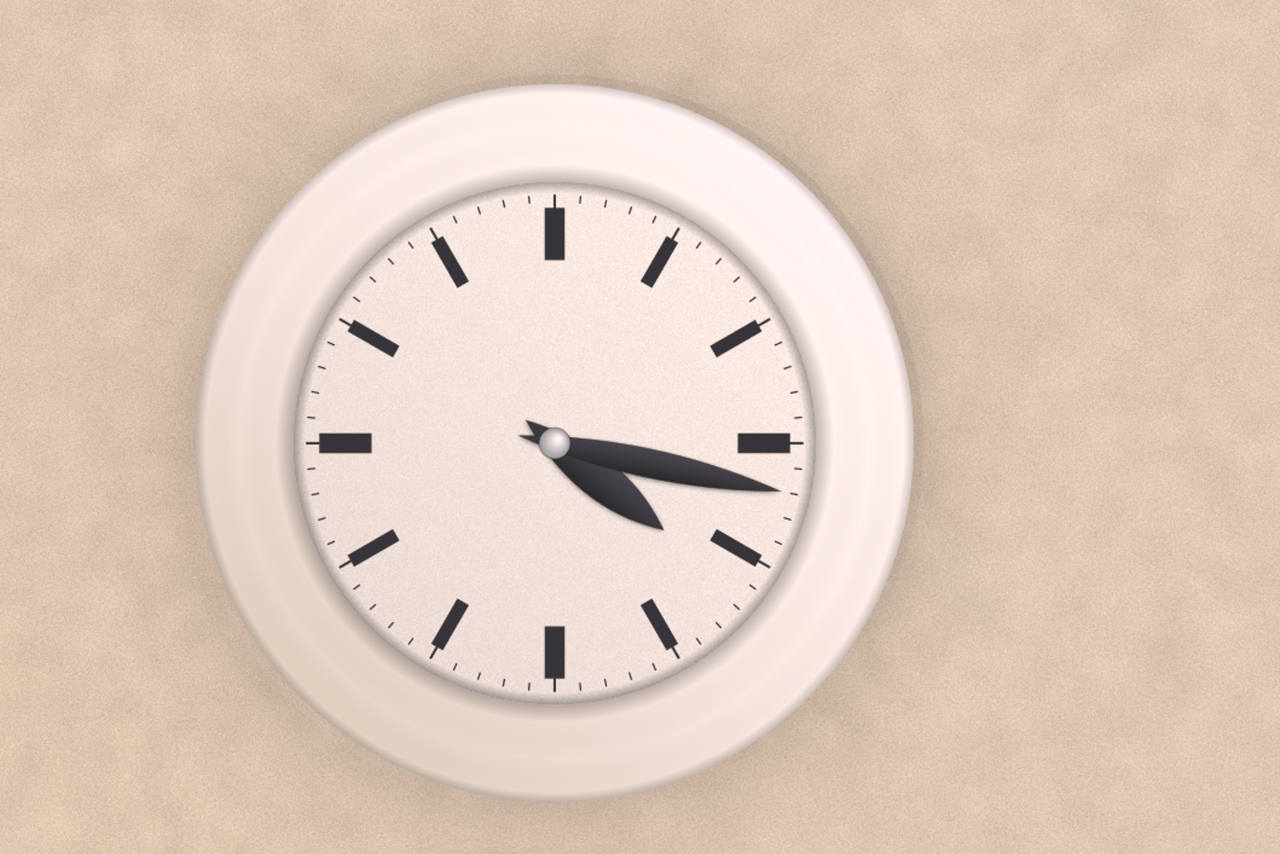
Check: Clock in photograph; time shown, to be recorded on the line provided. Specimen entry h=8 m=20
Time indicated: h=4 m=17
